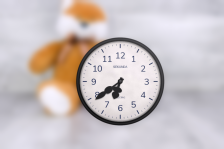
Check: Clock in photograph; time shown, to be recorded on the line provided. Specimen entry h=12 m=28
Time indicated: h=6 m=39
